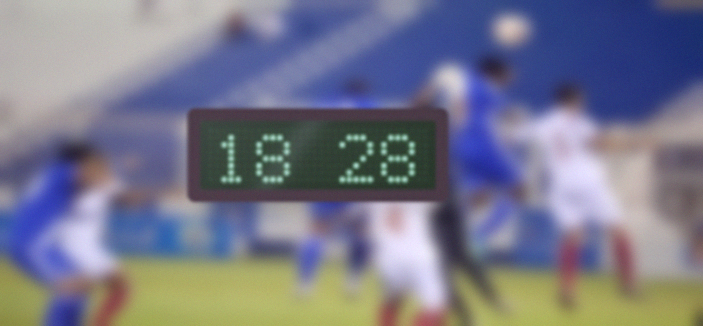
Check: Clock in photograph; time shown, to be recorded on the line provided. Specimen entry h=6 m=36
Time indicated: h=18 m=28
